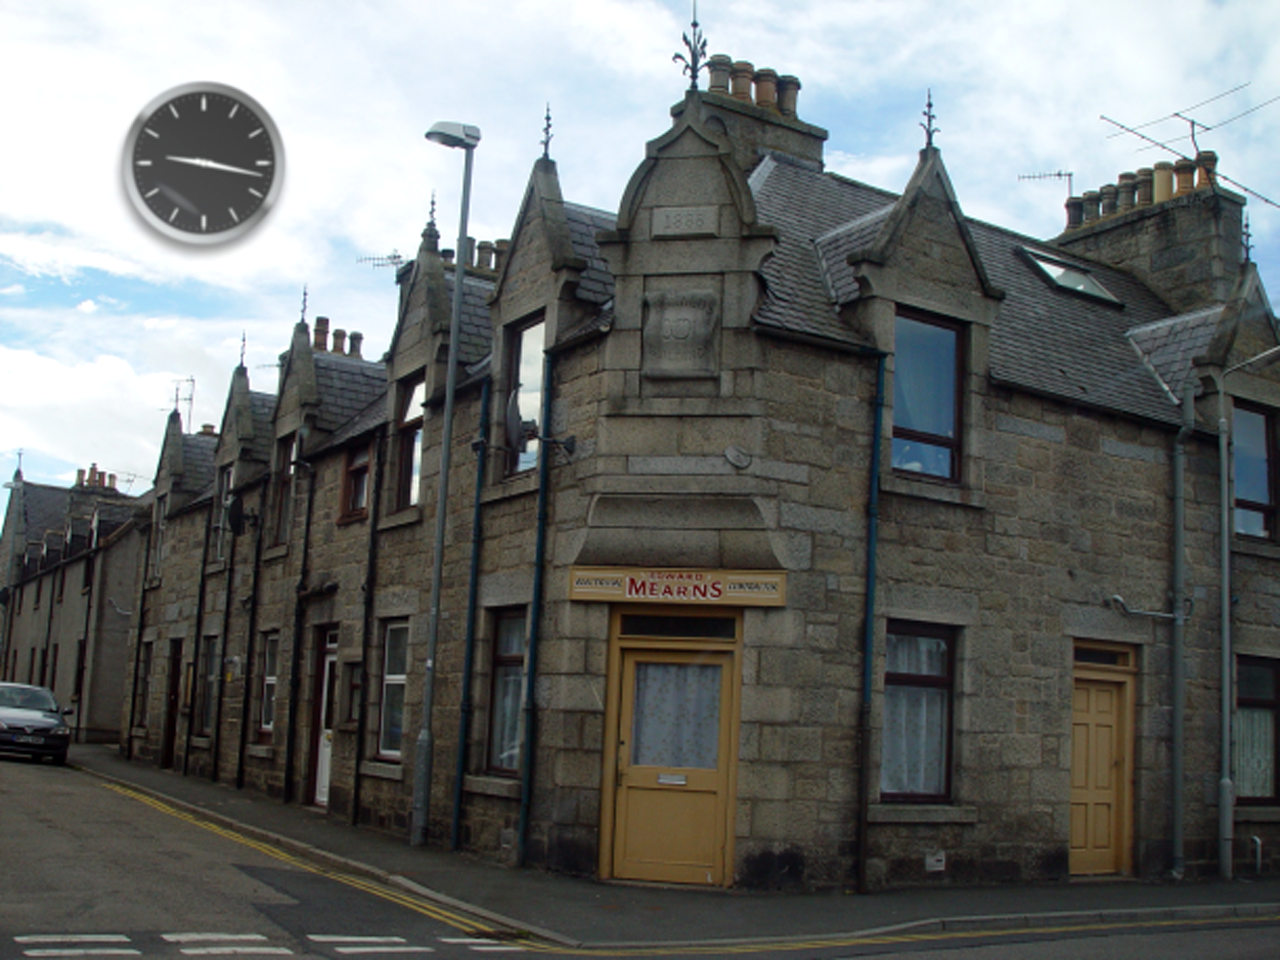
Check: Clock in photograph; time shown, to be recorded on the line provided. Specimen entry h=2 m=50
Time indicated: h=9 m=17
